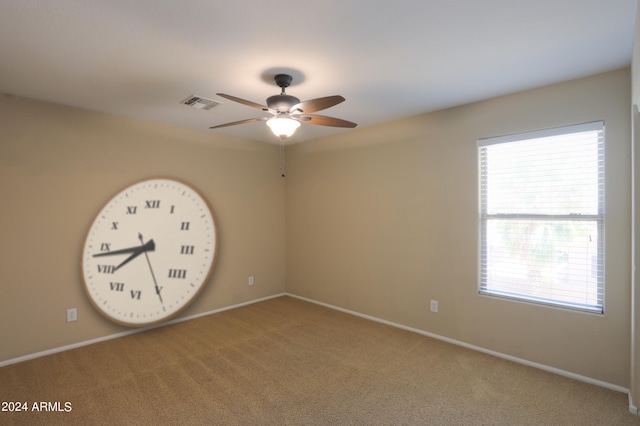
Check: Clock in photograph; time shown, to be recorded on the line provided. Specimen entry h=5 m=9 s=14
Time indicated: h=7 m=43 s=25
